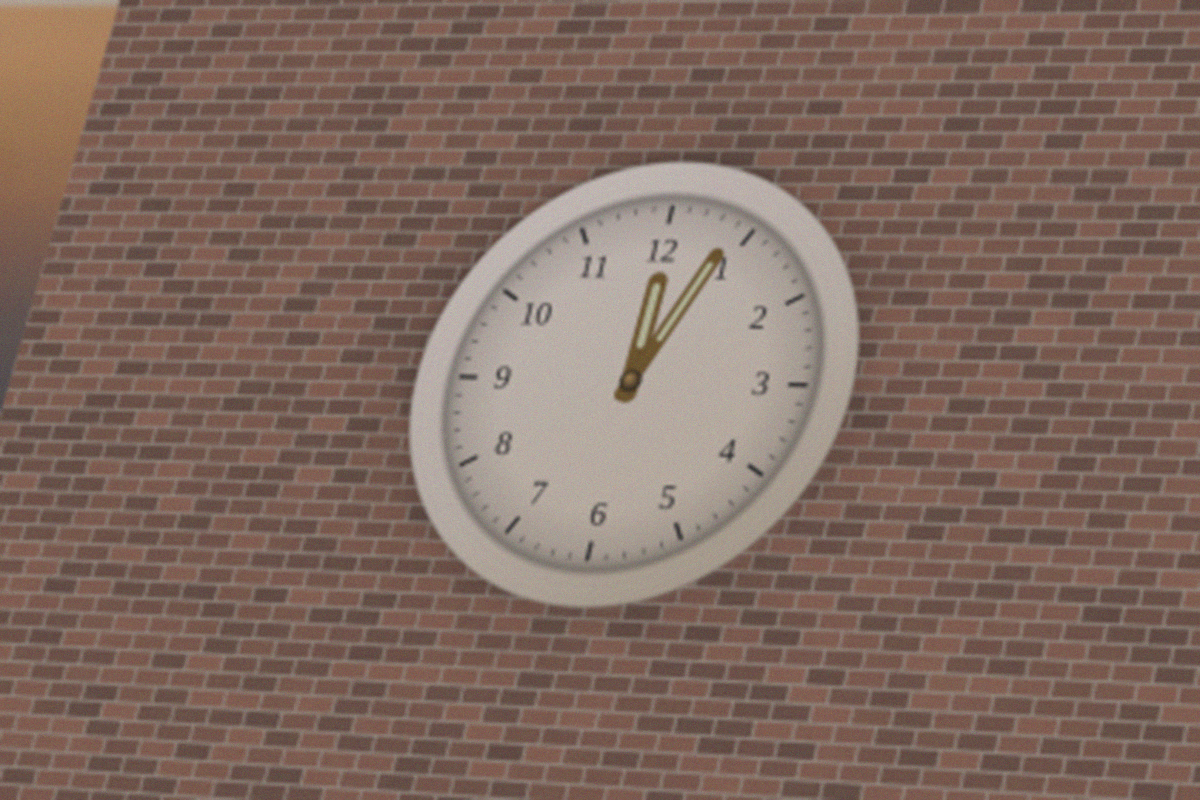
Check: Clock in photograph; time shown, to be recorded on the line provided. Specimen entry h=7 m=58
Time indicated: h=12 m=4
